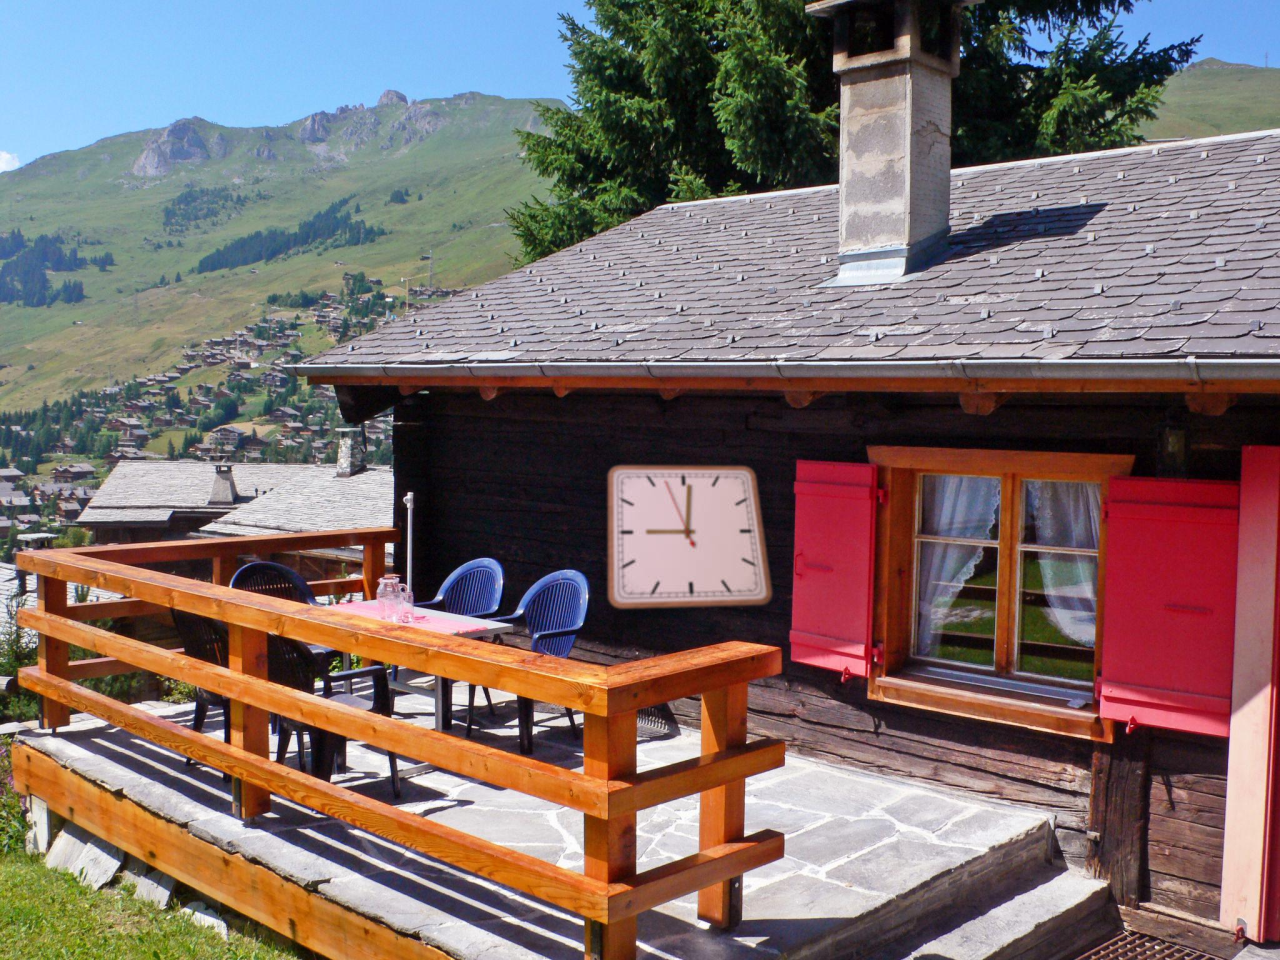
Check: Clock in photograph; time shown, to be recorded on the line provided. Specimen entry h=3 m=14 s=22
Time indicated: h=9 m=0 s=57
